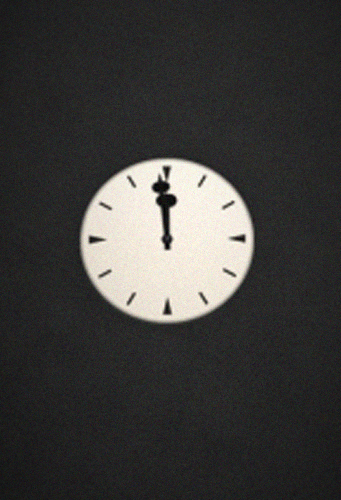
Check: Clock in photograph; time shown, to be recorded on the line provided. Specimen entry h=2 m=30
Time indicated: h=11 m=59
